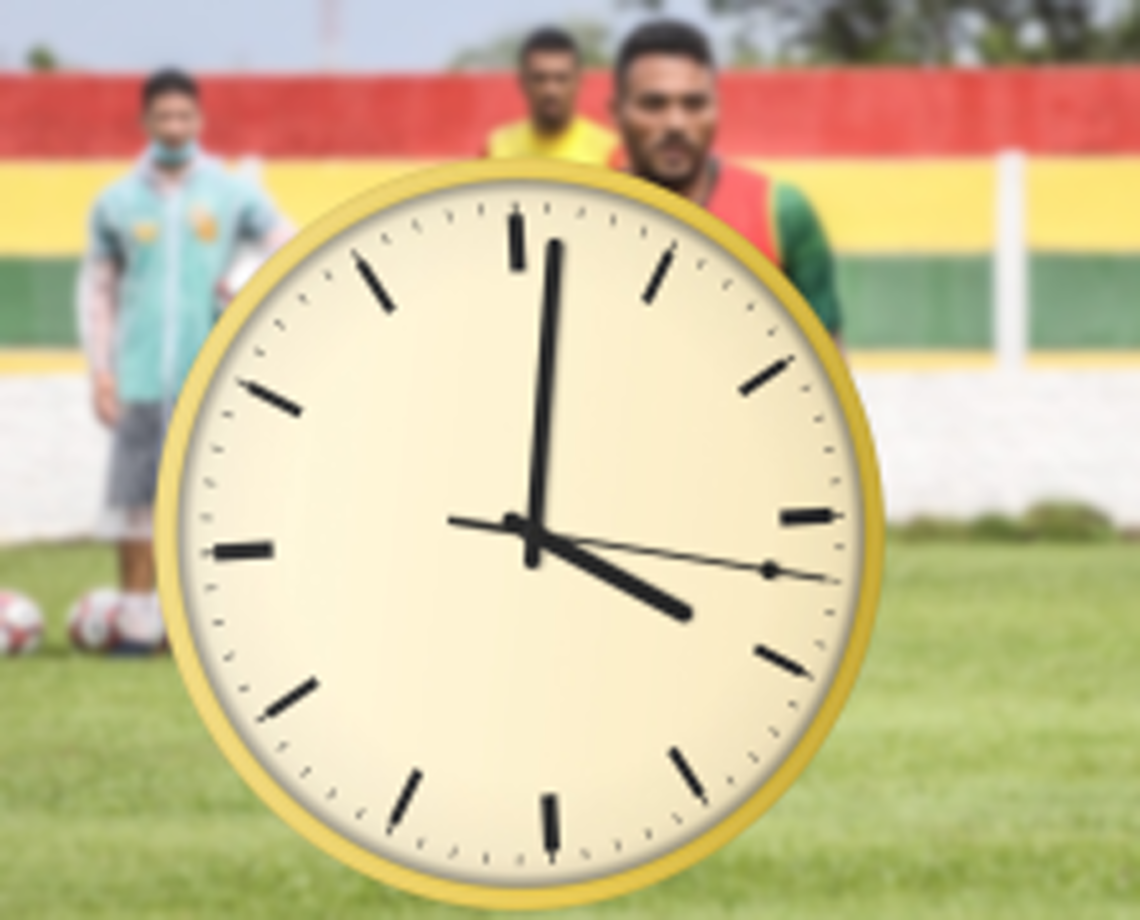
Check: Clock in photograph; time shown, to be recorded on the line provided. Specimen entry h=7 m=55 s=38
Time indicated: h=4 m=1 s=17
